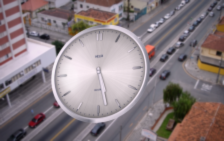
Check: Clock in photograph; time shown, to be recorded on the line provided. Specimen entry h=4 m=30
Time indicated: h=5 m=28
